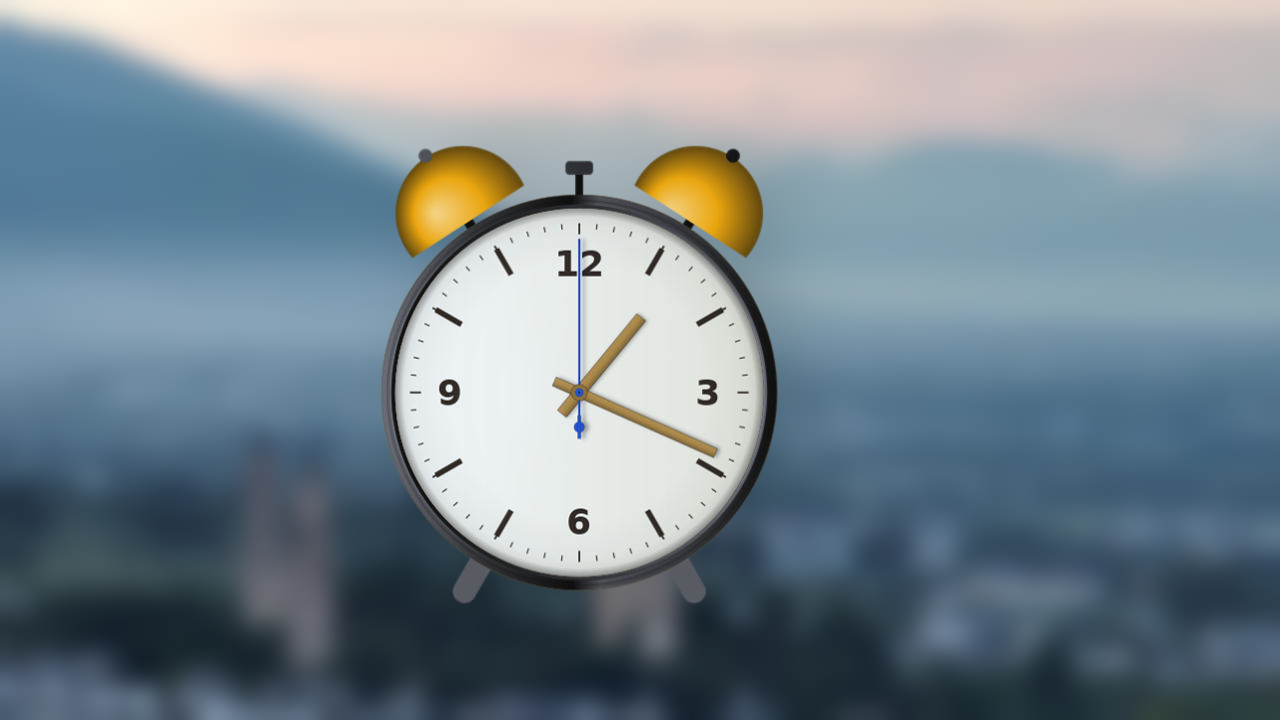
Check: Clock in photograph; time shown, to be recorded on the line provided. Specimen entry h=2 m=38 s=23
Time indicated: h=1 m=19 s=0
